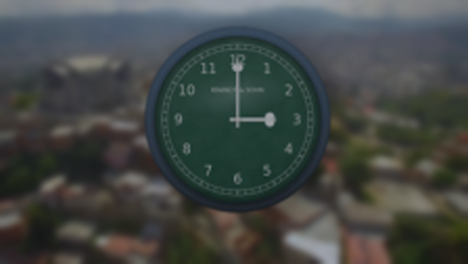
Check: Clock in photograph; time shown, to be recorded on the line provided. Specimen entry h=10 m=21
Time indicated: h=3 m=0
